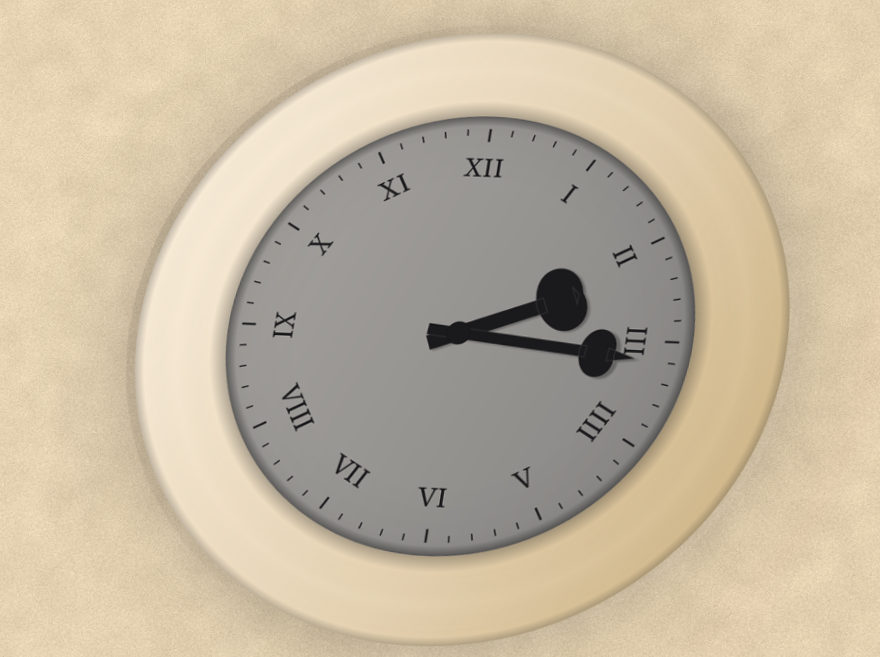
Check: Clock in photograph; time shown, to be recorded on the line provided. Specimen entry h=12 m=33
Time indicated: h=2 m=16
